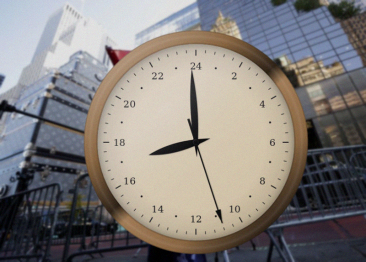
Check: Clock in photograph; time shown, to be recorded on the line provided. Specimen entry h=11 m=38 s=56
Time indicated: h=16 m=59 s=27
